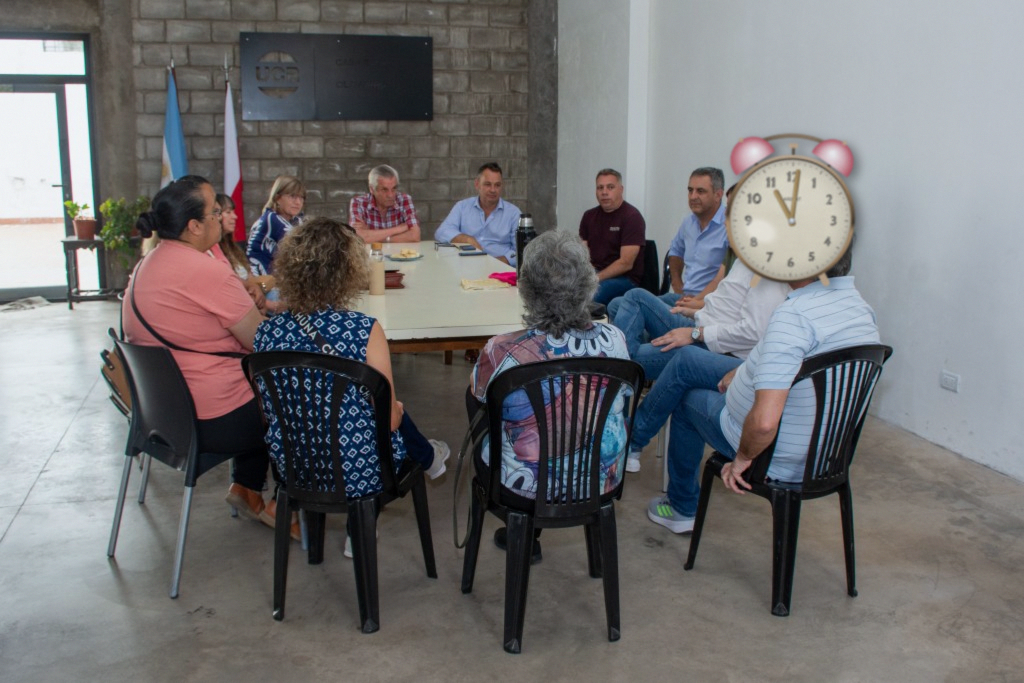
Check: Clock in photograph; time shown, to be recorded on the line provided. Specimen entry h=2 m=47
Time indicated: h=11 m=1
